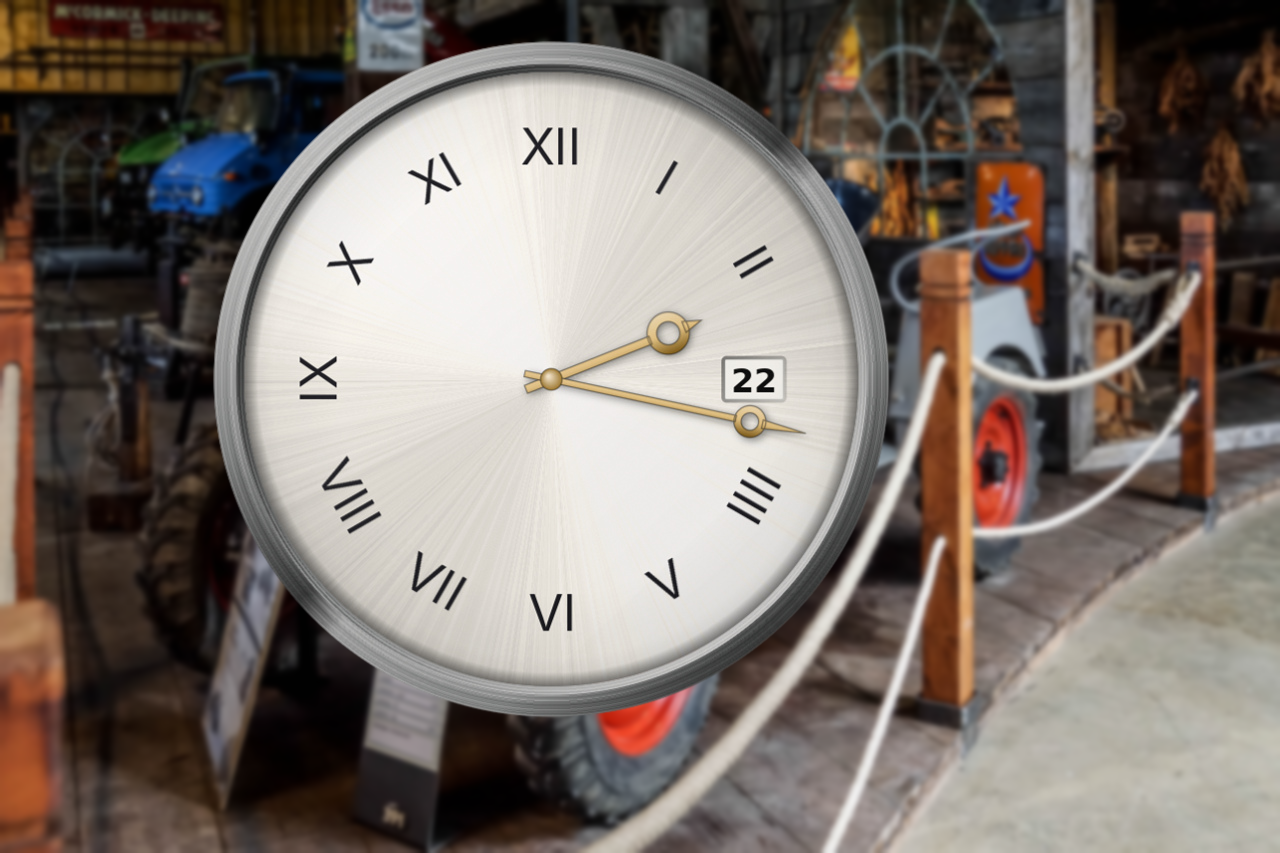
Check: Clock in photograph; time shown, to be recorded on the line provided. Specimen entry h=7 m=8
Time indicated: h=2 m=17
